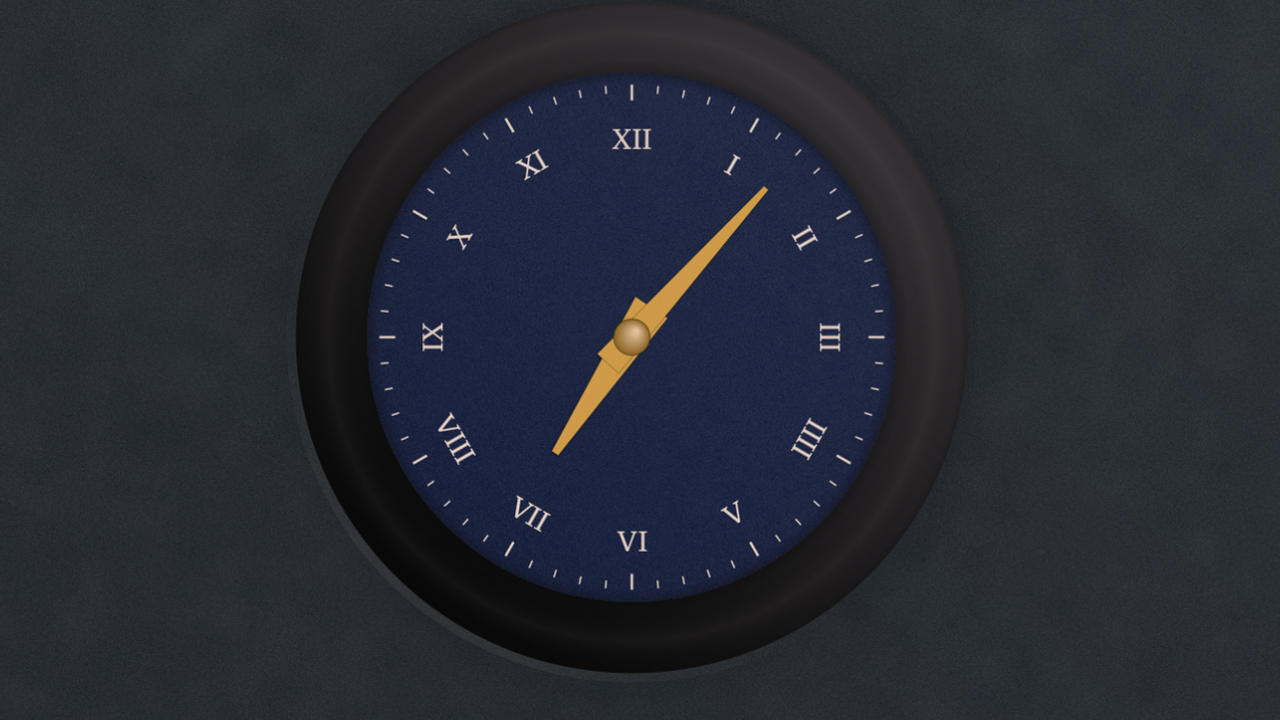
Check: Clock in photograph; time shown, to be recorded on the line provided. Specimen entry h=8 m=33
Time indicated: h=7 m=7
